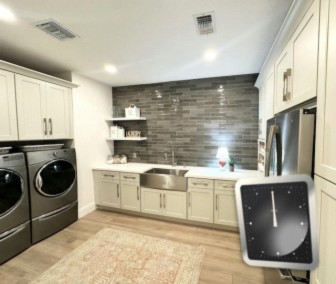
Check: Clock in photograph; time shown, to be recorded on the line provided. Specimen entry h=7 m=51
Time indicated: h=12 m=0
